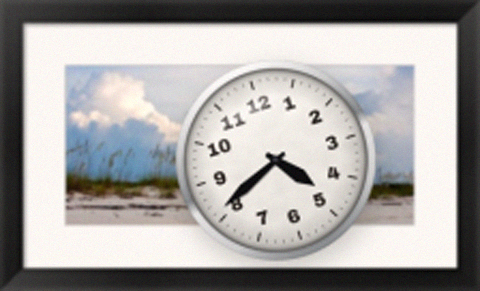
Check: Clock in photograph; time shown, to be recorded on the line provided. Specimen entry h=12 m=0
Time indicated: h=4 m=41
